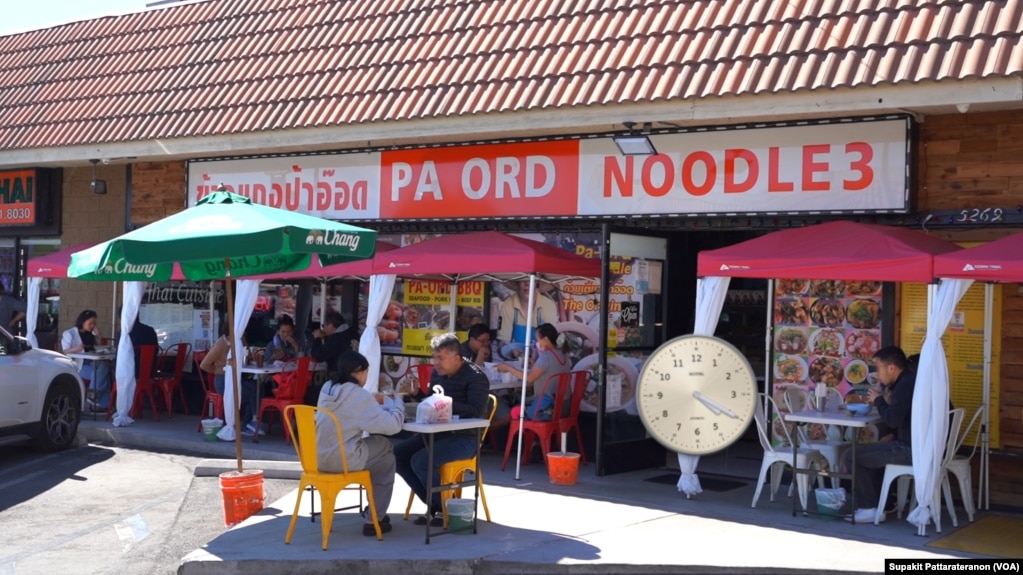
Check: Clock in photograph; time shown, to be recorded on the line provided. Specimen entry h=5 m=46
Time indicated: h=4 m=20
